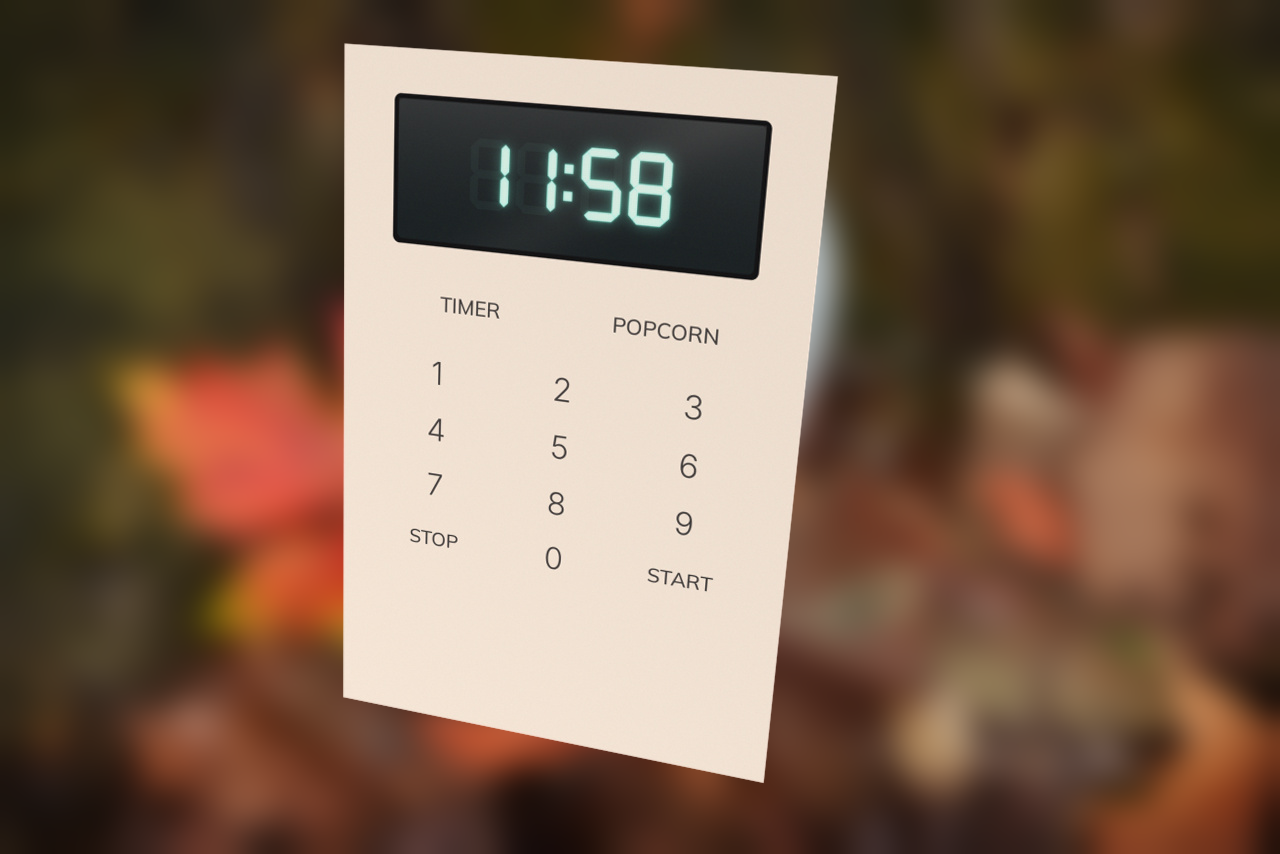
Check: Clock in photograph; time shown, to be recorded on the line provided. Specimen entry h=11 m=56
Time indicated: h=11 m=58
